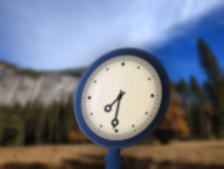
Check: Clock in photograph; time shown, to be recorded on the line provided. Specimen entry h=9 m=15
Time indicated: h=7 m=31
